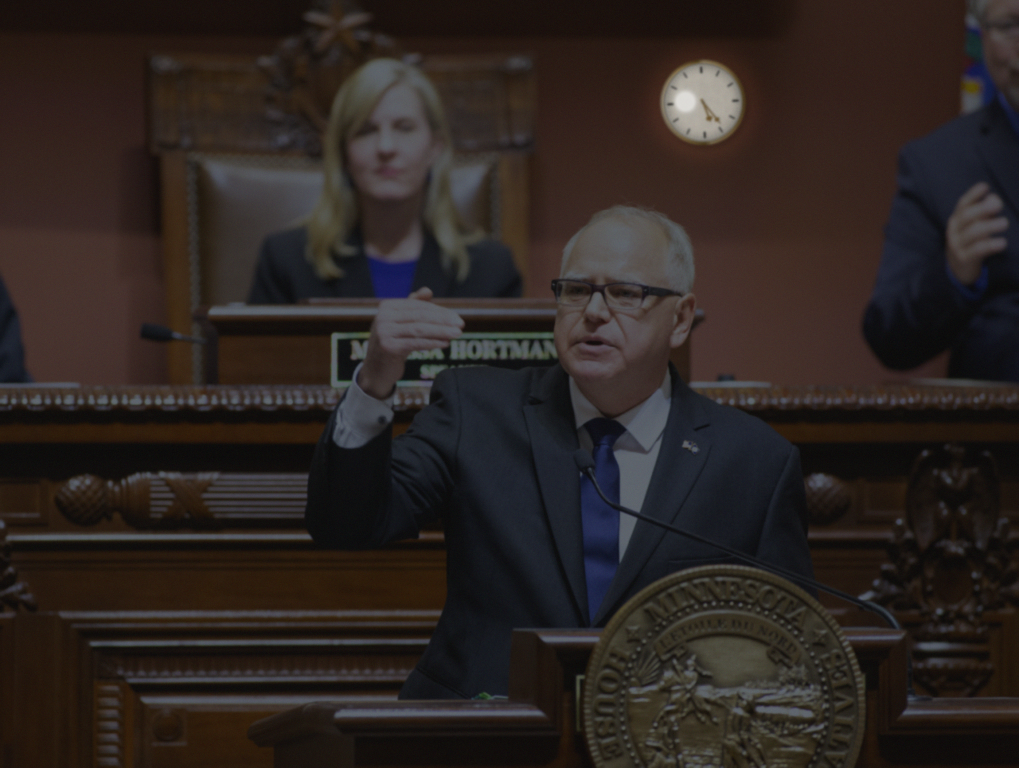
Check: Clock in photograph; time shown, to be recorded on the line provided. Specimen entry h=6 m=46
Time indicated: h=5 m=24
